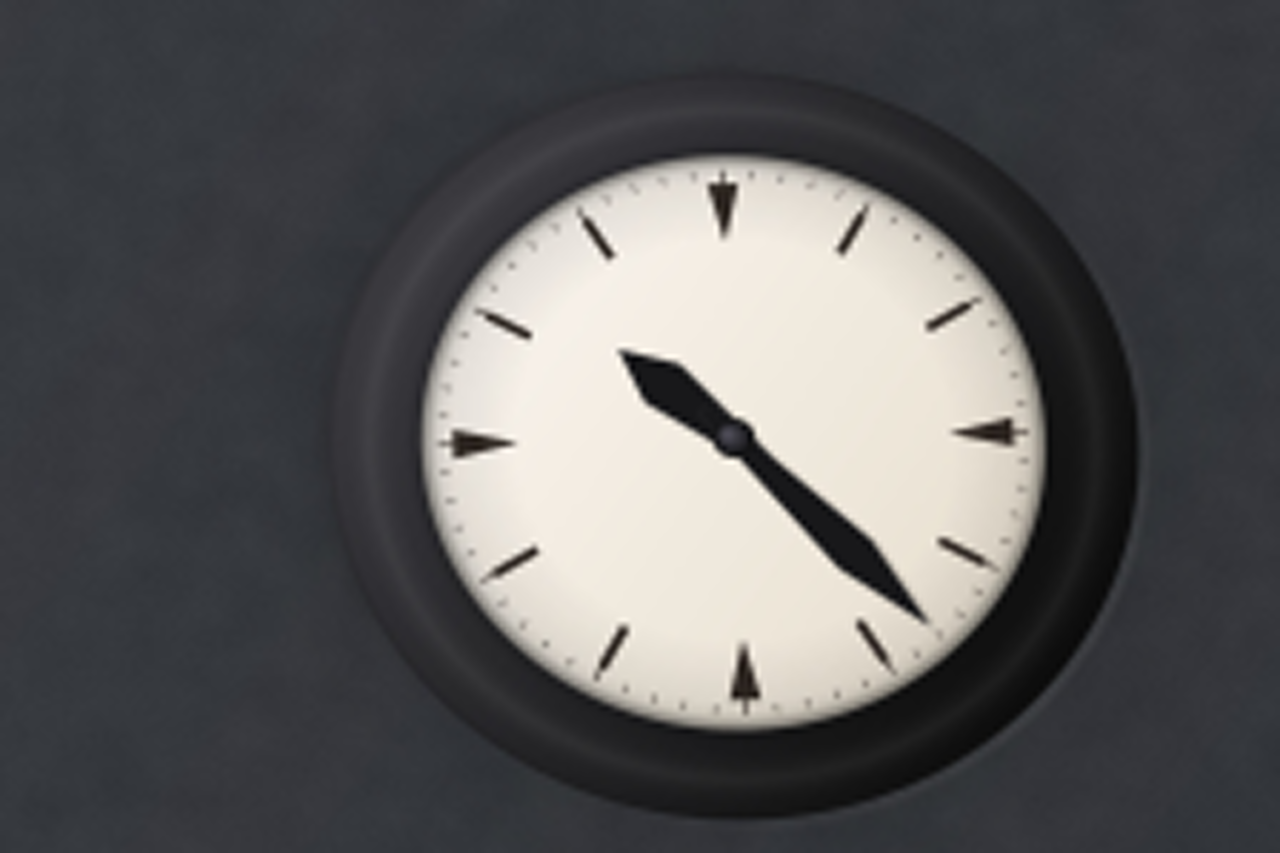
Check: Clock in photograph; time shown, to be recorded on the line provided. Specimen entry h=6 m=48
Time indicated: h=10 m=23
